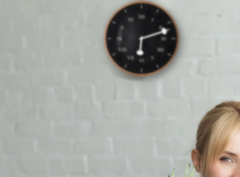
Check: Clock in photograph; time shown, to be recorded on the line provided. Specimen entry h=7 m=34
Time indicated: h=6 m=12
